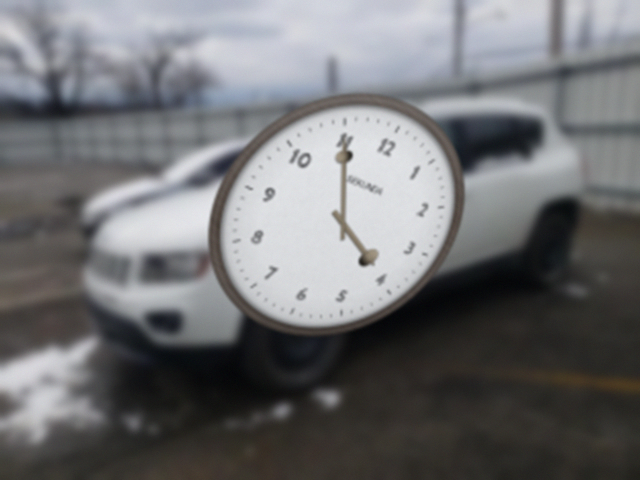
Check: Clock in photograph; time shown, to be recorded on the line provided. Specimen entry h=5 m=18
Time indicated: h=3 m=55
